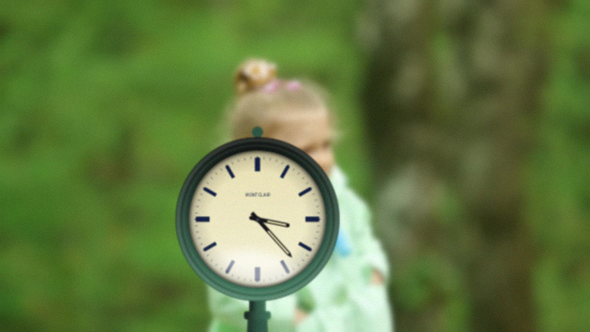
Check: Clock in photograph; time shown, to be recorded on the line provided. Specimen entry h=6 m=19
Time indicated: h=3 m=23
